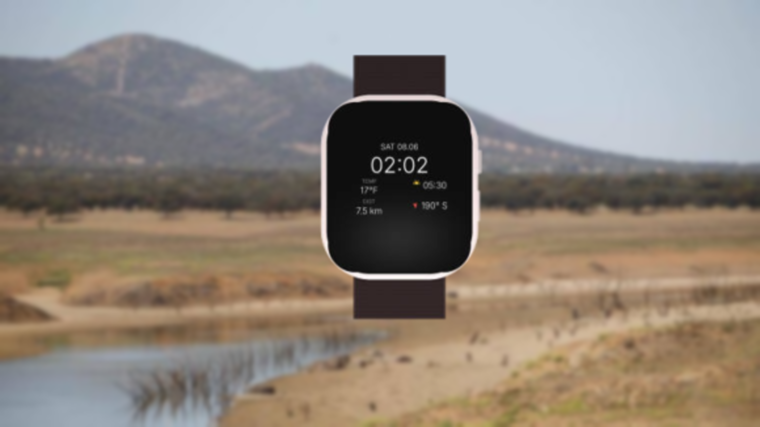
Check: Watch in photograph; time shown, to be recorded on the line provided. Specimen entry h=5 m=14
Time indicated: h=2 m=2
